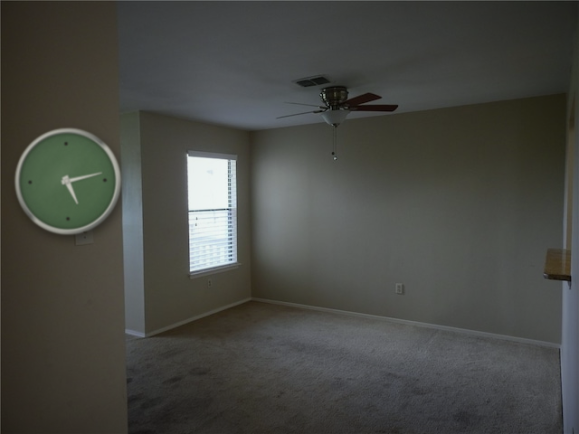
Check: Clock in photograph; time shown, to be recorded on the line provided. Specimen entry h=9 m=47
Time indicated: h=5 m=13
